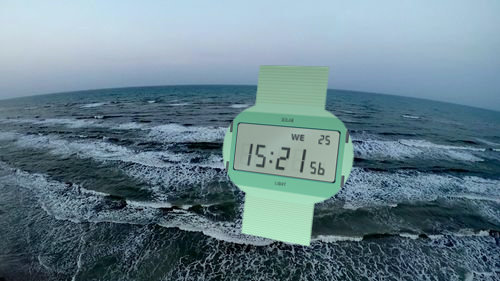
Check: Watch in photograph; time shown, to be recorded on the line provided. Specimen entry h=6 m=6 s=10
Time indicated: h=15 m=21 s=56
